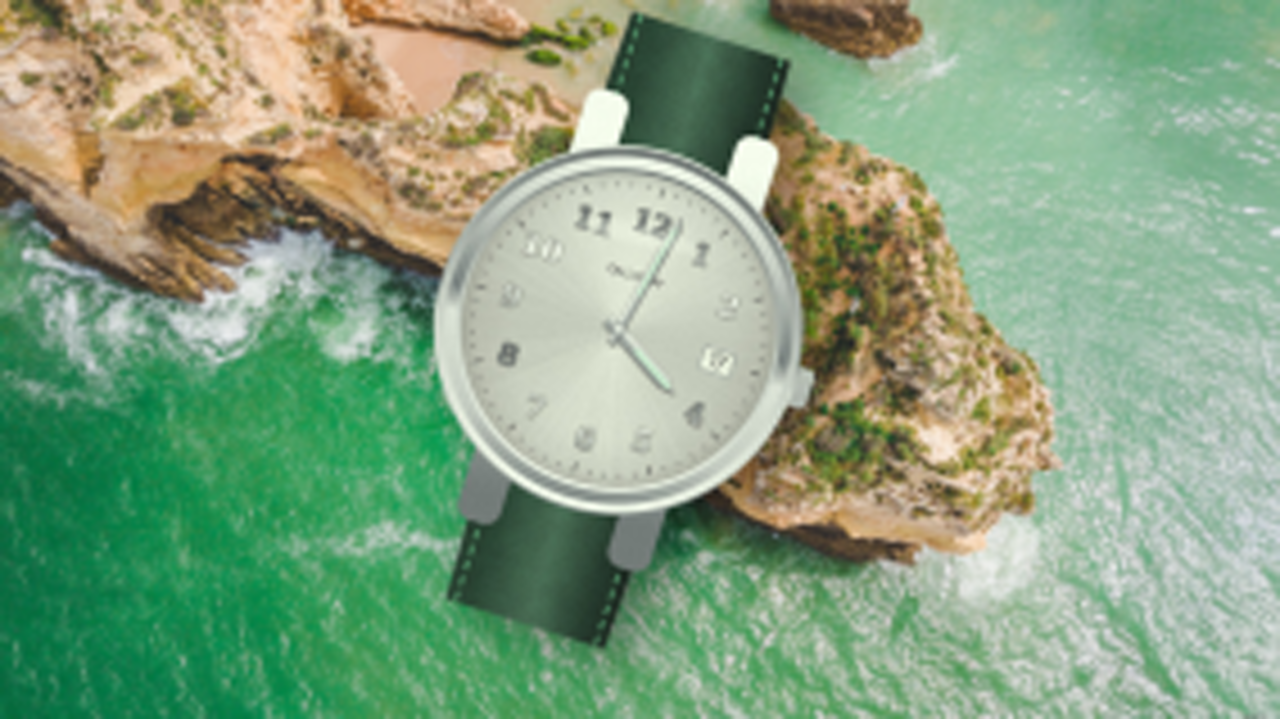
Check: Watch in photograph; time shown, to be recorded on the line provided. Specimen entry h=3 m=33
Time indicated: h=4 m=2
